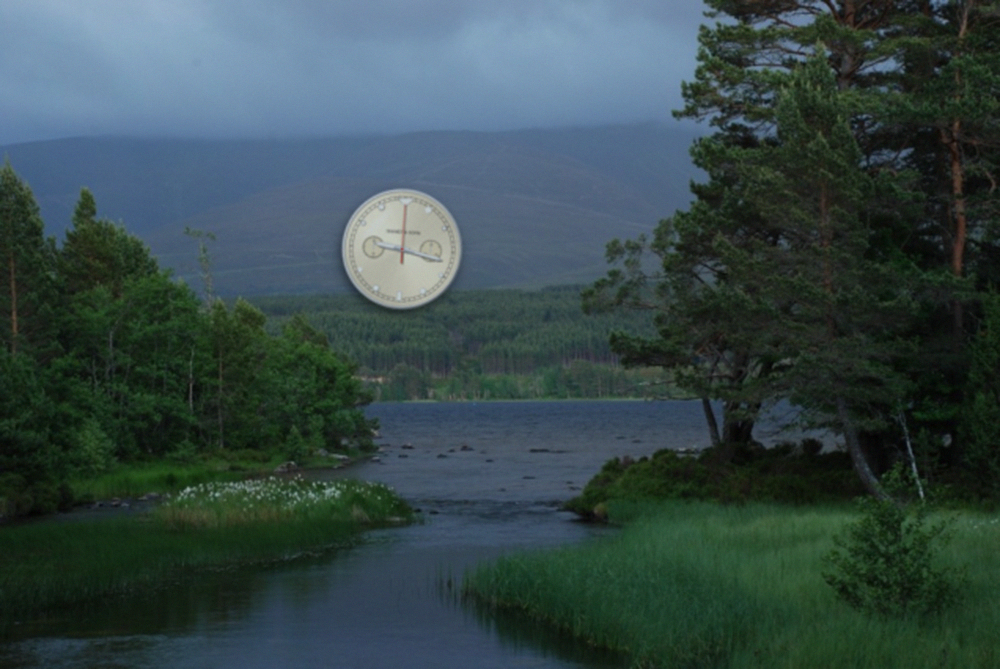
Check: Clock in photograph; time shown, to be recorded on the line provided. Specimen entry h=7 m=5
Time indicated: h=9 m=17
